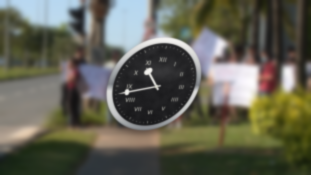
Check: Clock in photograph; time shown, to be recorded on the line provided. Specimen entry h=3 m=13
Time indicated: h=10 m=43
